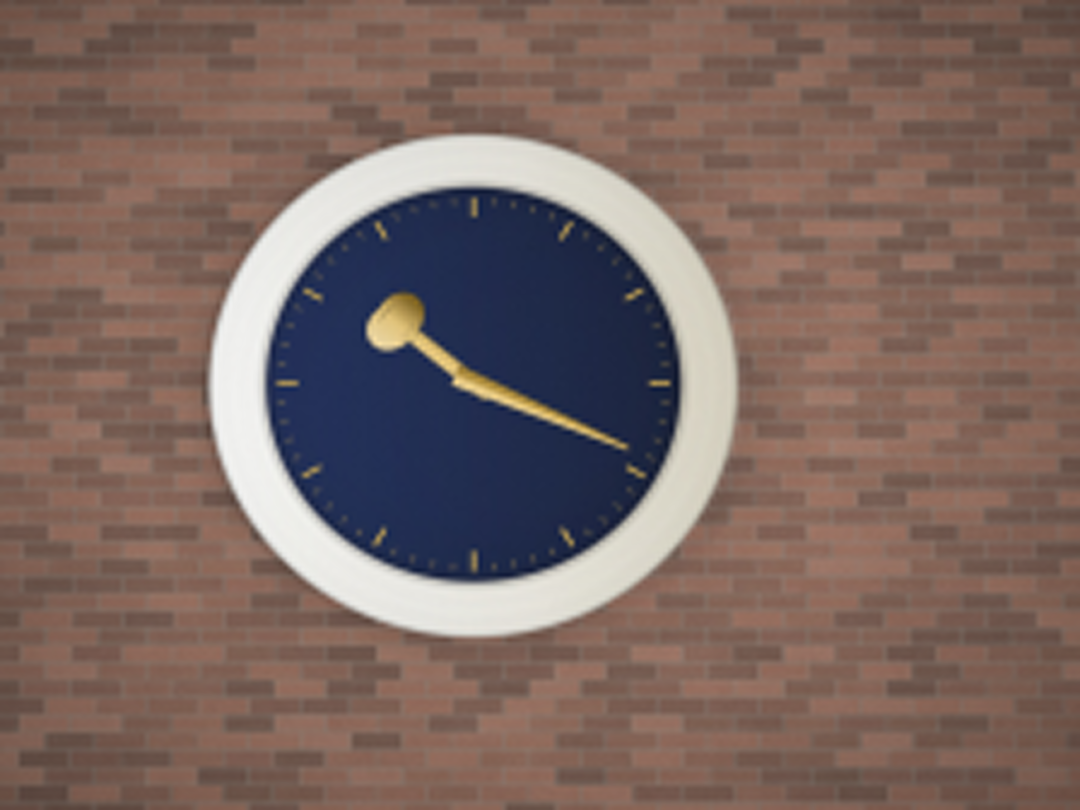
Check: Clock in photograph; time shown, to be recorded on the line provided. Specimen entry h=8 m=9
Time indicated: h=10 m=19
